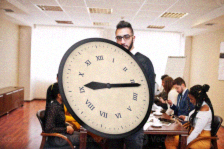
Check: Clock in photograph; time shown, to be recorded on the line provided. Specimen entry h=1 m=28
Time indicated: h=9 m=16
